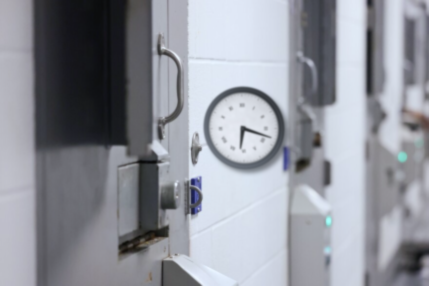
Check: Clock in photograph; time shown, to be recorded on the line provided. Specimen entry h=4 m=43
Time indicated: h=6 m=18
